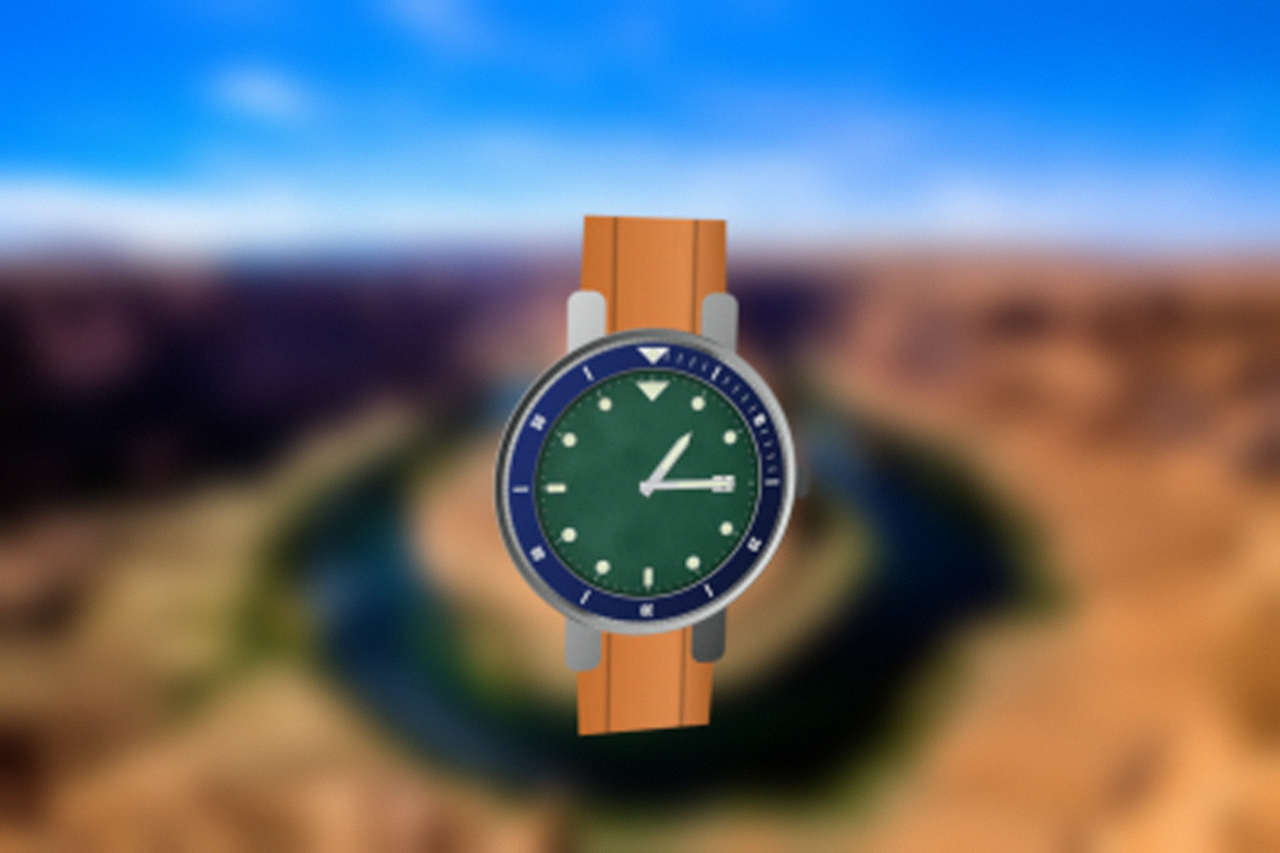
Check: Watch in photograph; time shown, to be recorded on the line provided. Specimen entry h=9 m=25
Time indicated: h=1 m=15
